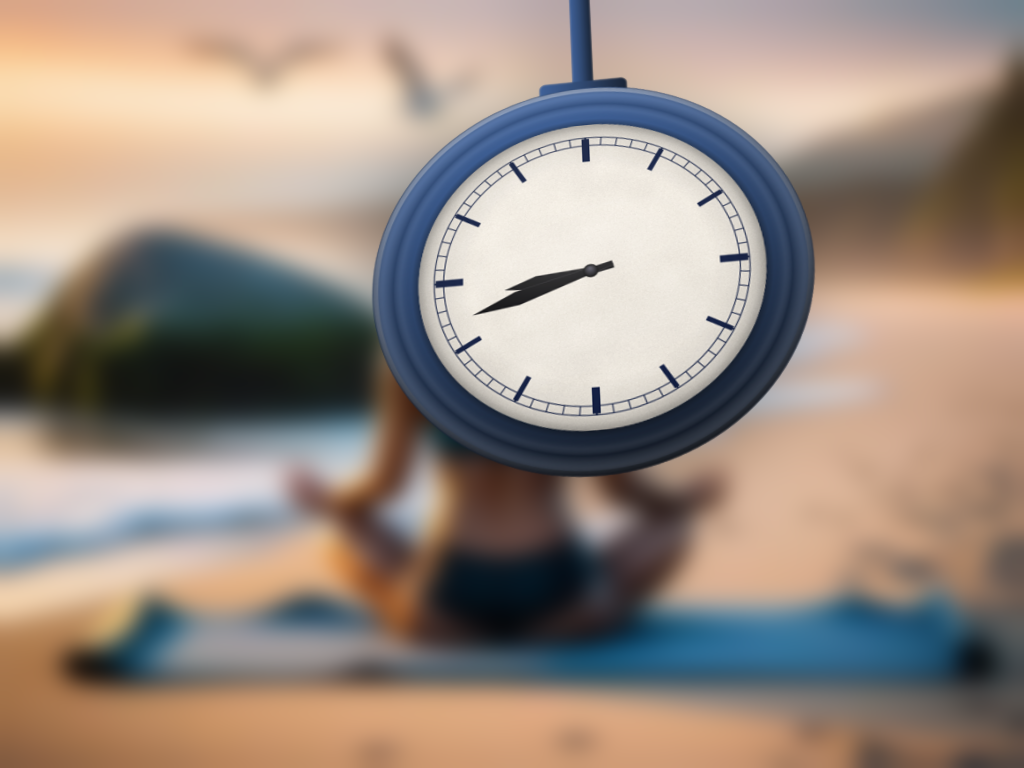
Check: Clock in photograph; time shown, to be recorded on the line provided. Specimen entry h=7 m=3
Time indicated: h=8 m=42
